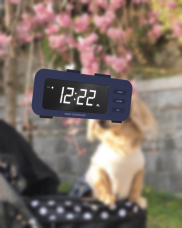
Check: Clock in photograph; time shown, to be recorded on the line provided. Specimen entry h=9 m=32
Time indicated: h=12 m=22
